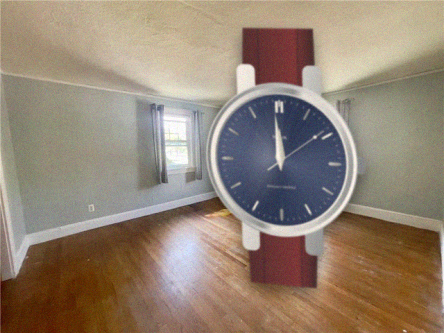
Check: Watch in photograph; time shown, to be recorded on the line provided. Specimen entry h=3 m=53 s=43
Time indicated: h=11 m=59 s=9
